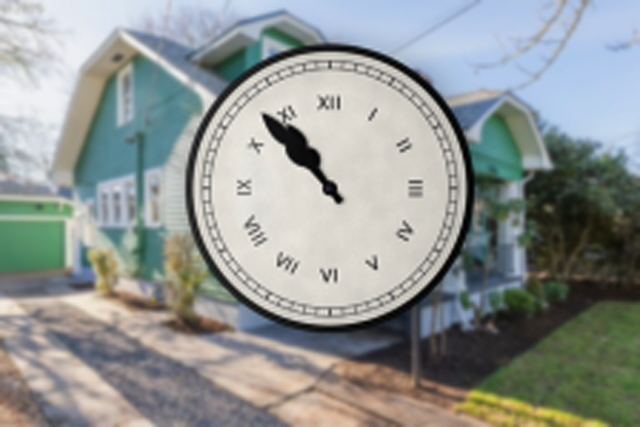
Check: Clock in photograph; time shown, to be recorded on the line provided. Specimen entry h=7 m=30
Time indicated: h=10 m=53
